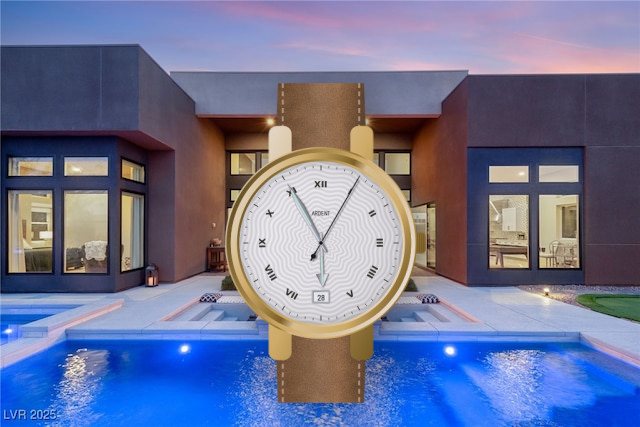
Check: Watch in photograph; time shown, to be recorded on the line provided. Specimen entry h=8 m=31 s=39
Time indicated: h=5 m=55 s=5
